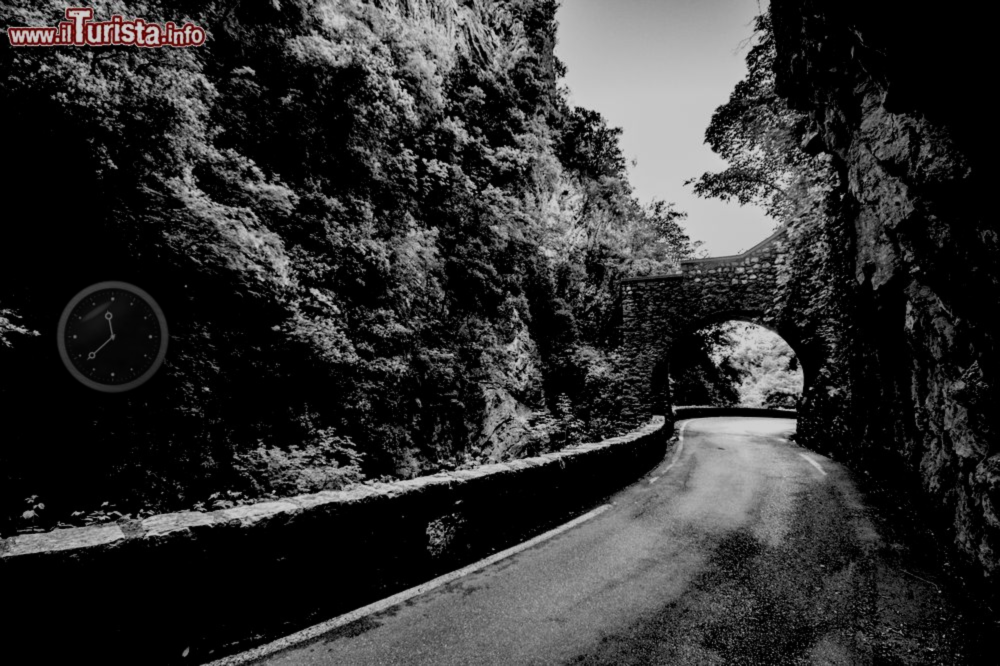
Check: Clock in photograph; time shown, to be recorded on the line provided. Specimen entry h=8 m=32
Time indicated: h=11 m=38
